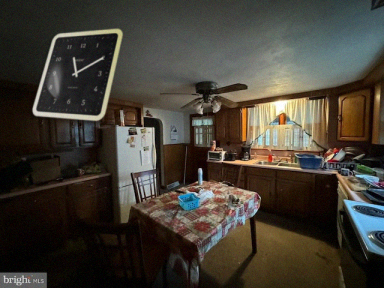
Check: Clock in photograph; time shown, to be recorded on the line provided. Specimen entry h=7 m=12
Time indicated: h=11 m=10
